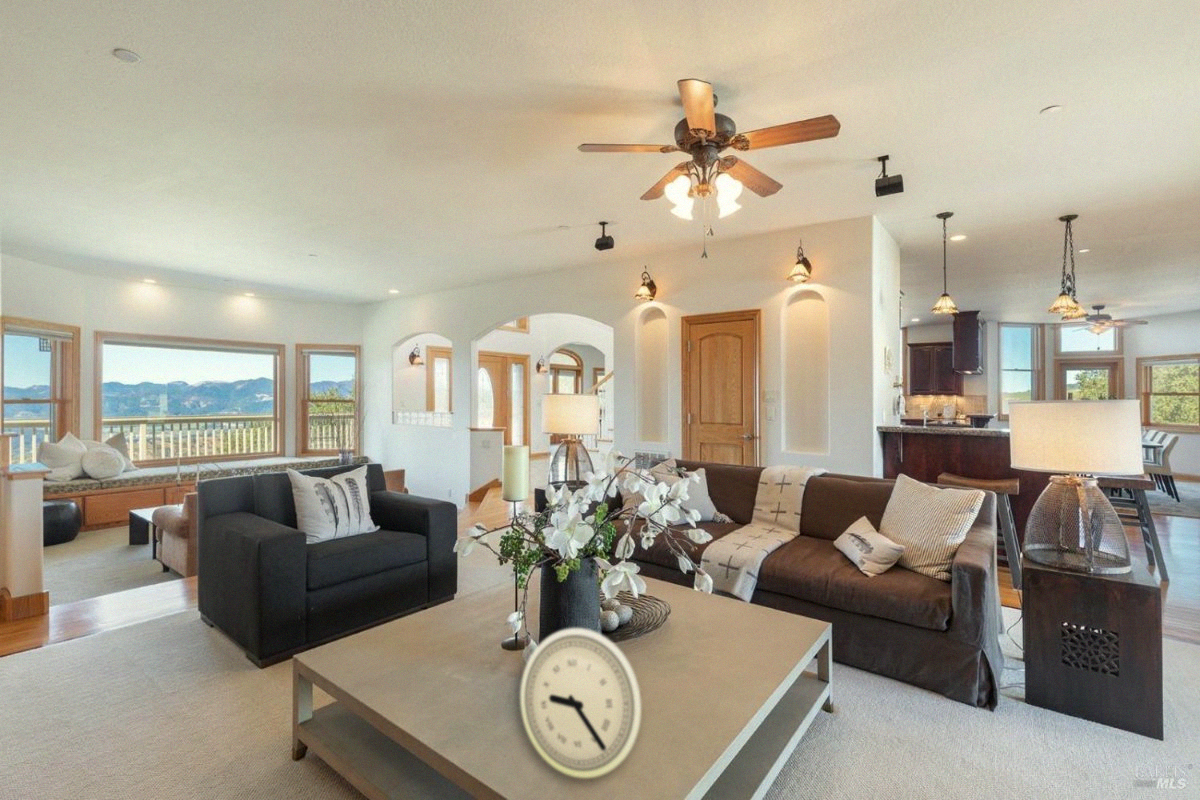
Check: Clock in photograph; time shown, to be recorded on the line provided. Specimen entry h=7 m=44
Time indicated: h=9 m=24
